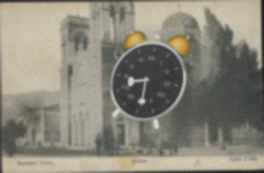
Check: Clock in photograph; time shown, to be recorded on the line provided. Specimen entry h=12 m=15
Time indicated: h=8 m=29
